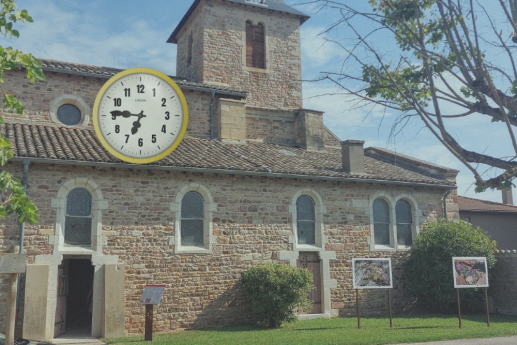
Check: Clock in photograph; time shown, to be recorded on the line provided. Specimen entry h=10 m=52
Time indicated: h=6 m=46
